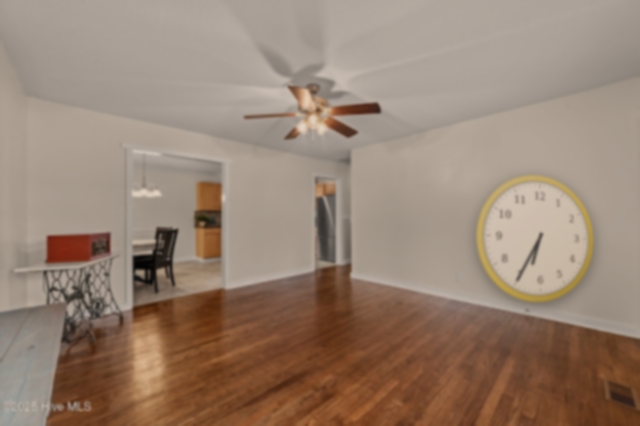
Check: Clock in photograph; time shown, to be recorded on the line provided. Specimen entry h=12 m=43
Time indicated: h=6 m=35
